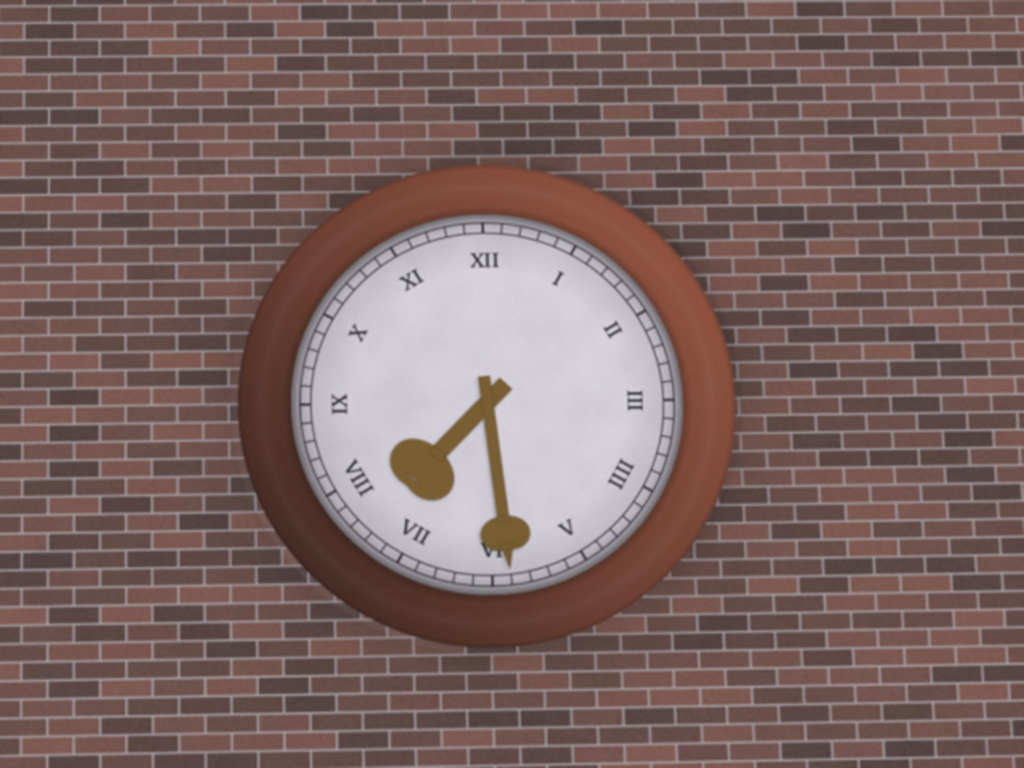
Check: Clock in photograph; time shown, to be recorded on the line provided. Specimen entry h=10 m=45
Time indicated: h=7 m=29
